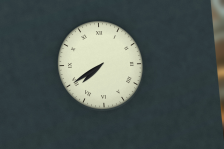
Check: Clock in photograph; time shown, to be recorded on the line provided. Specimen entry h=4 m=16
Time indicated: h=7 m=40
